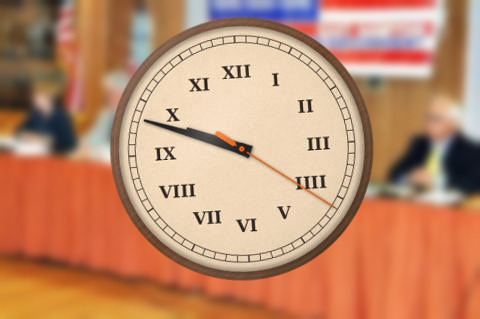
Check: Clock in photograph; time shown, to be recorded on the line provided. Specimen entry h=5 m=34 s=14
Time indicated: h=9 m=48 s=21
